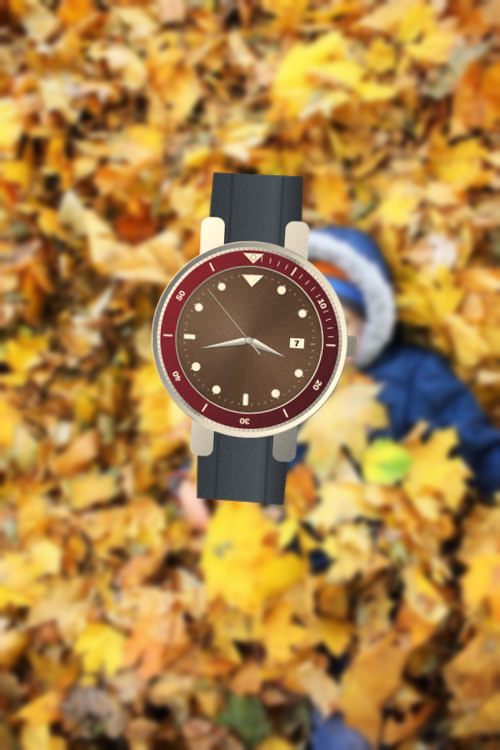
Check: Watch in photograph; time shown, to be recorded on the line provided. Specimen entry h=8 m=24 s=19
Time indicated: h=3 m=42 s=53
